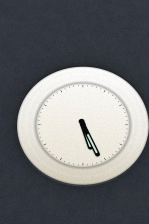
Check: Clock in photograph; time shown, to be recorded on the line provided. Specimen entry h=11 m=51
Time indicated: h=5 m=26
